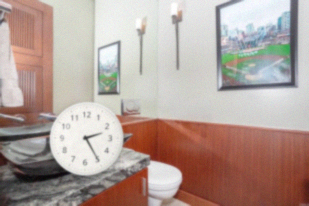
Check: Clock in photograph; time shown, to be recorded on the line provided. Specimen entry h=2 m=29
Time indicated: h=2 m=25
